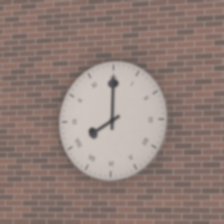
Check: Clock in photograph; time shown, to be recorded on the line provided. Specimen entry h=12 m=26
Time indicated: h=8 m=0
